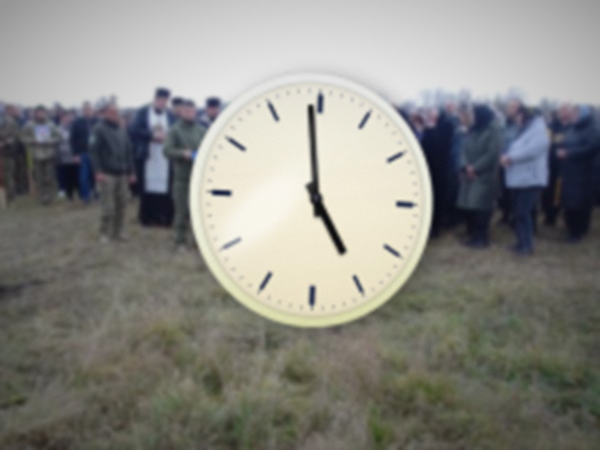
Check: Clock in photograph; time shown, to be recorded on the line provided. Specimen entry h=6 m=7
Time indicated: h=4 m=59
